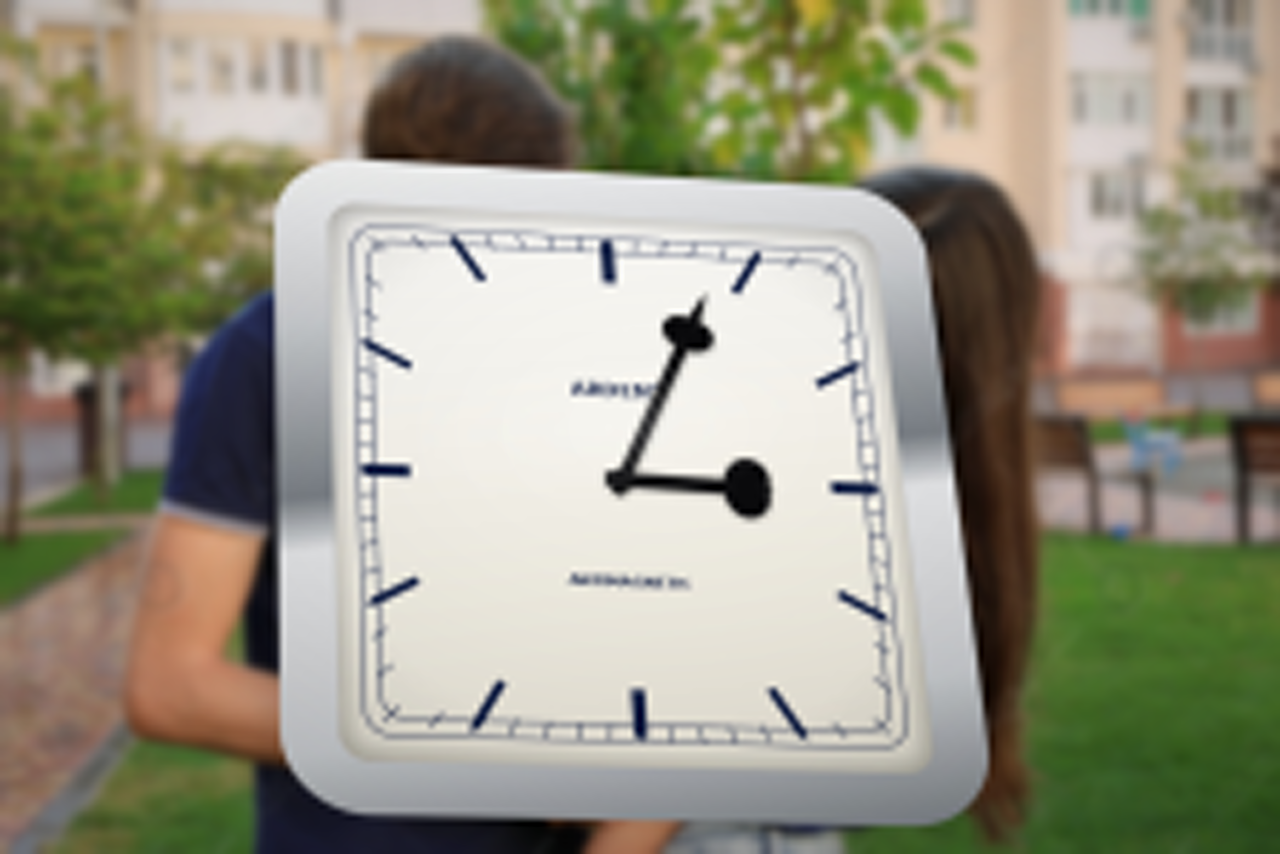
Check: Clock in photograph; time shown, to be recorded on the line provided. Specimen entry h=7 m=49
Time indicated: h=3 m=4
